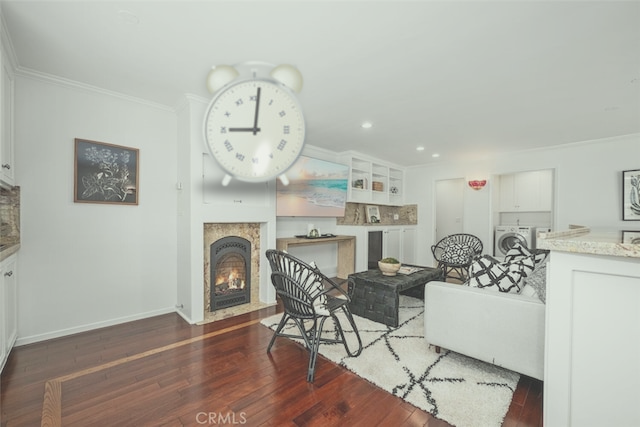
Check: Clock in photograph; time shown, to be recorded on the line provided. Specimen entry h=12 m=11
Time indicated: h=9 m=1
